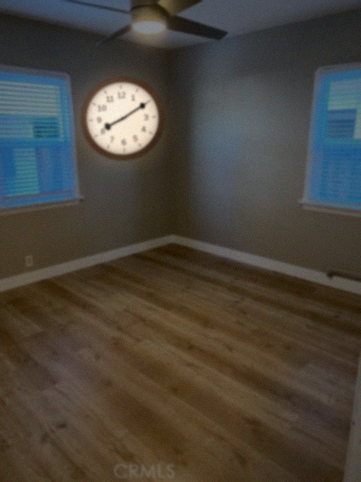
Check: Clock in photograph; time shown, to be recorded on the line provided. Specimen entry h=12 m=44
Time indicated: h=8 m=10
